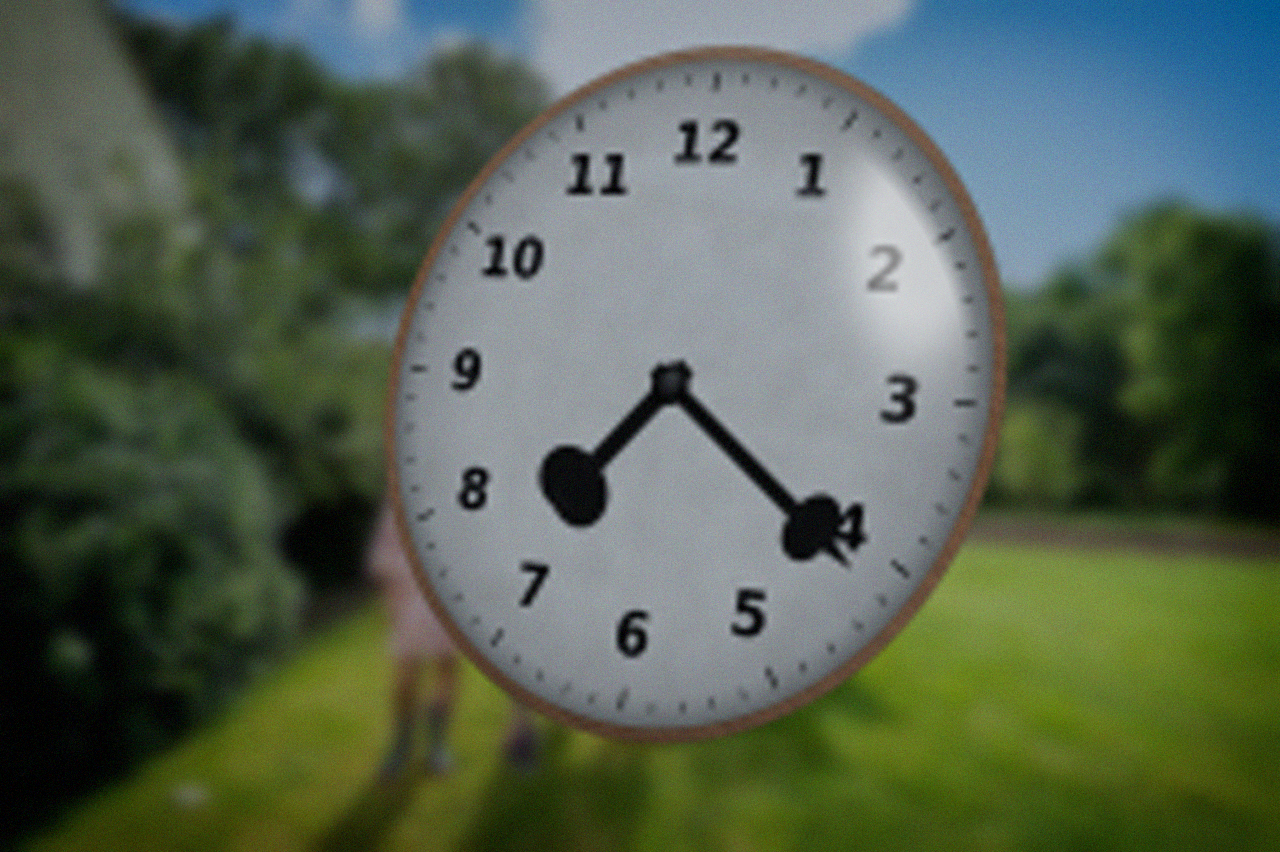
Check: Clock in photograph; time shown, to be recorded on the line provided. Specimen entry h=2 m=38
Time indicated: h=7 m=21
